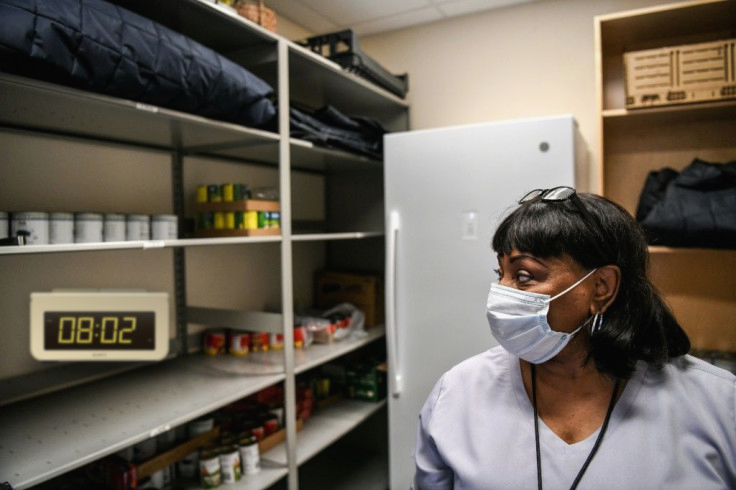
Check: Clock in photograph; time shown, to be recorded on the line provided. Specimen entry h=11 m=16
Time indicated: h=8 m=2
